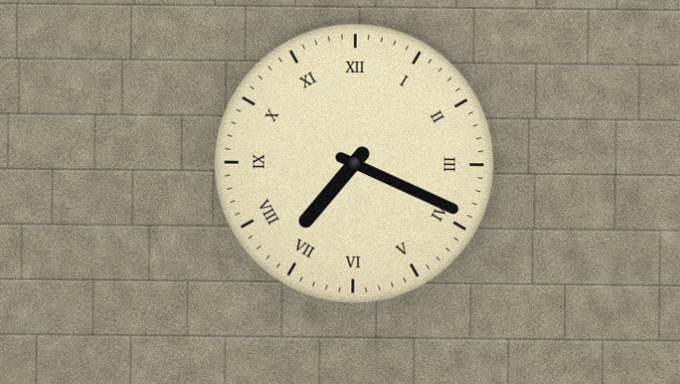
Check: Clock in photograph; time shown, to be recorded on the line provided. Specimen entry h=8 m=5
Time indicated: h=7 m=19
